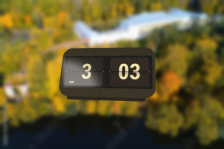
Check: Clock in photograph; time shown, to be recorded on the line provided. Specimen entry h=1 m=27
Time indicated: h=3 m=3
